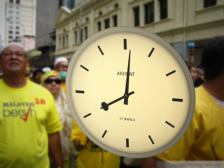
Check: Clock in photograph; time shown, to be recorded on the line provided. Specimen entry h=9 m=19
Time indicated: h=8 m=1
